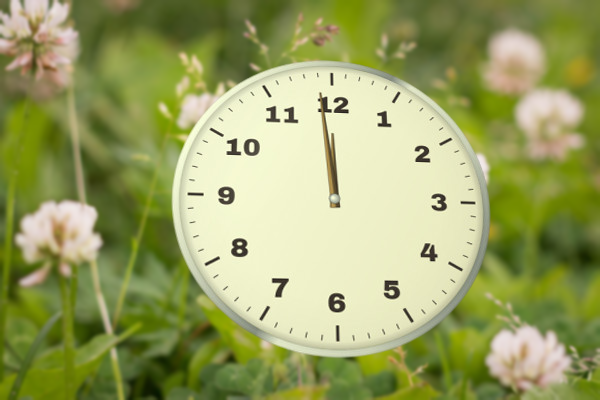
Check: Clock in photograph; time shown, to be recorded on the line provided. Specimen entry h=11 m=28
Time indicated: h=11 m=59
